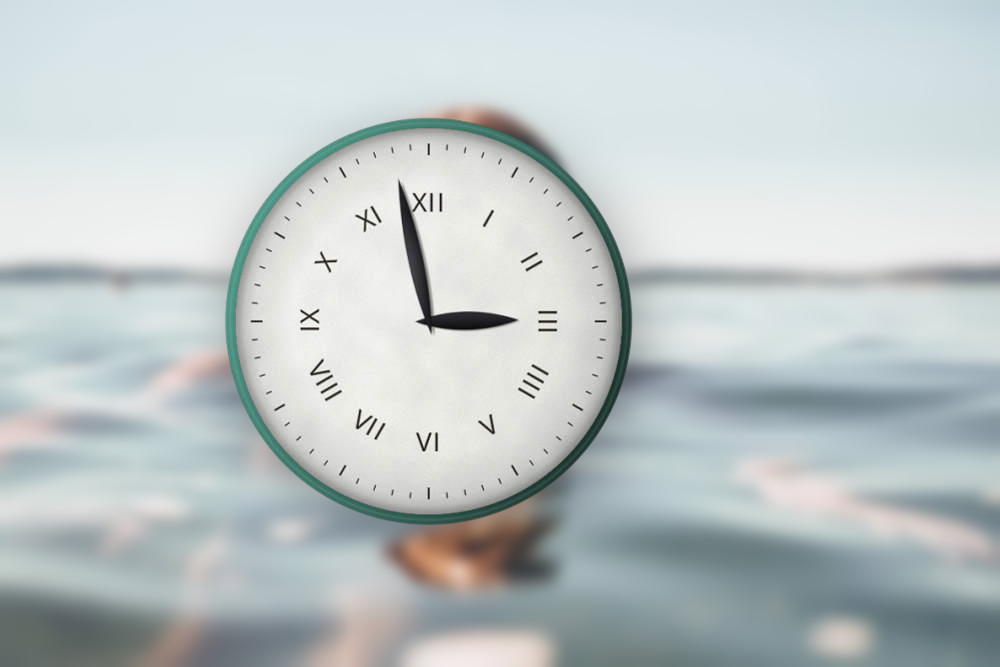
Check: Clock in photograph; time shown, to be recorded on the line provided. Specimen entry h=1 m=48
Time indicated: h=2 m=58
